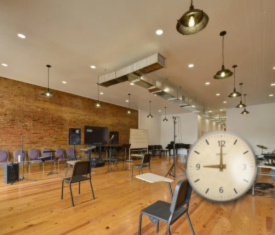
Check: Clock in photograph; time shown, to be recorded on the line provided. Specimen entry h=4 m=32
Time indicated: h=9 m=0
